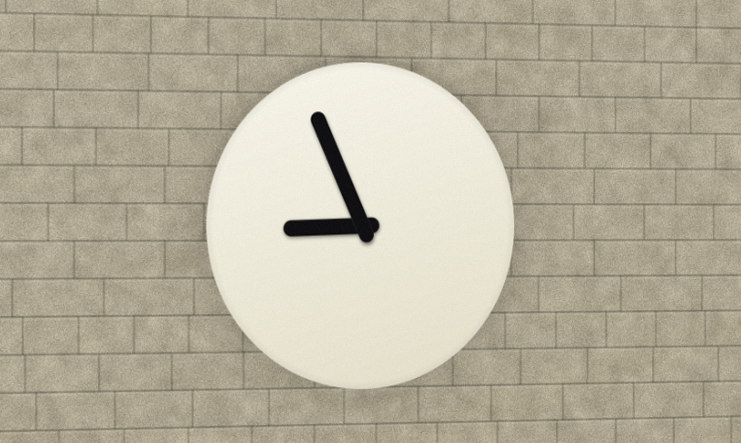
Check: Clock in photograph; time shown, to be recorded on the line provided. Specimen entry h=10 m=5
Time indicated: h=8 m=56
